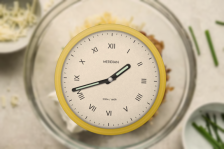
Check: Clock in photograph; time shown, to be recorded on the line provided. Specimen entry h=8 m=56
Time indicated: h=1 m=42
